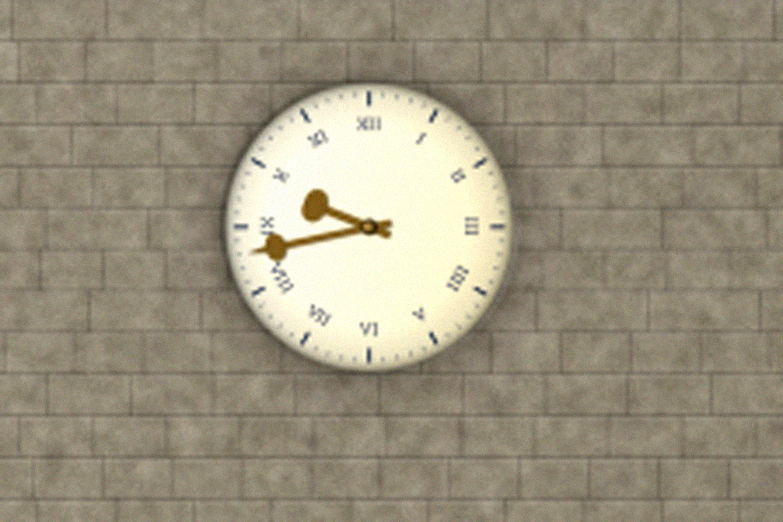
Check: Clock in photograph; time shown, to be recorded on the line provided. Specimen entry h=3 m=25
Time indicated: h=9 m=43
